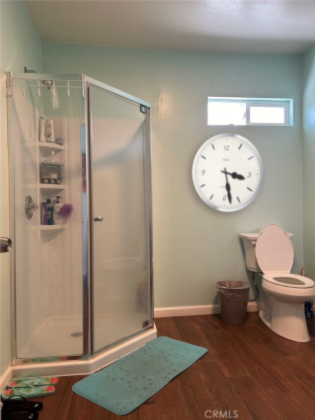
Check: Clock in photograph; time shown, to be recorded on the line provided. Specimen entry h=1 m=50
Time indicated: h=3 m=28
